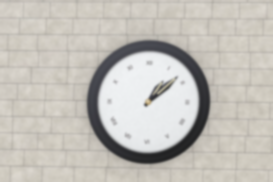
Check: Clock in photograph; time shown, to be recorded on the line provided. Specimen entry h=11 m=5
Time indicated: h=1 m=8
